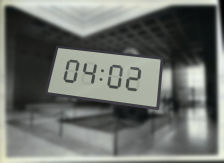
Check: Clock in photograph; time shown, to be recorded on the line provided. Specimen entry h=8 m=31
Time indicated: h=4 m=2
